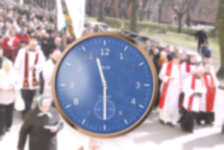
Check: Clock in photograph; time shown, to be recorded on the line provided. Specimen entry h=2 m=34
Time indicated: h=11 m=30
